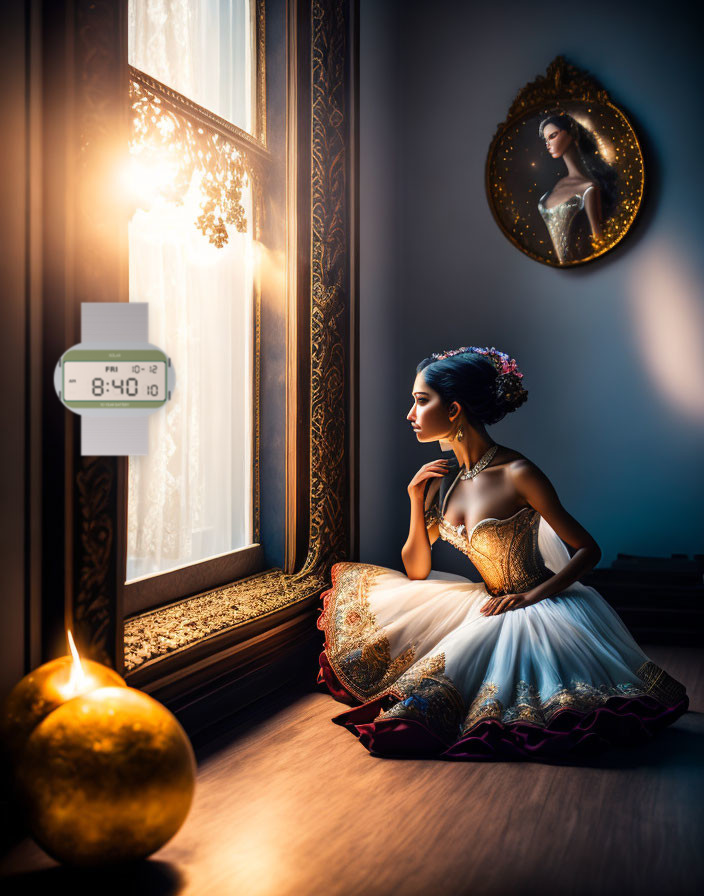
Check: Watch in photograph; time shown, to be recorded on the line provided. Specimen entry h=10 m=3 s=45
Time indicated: h=8 m=40 s=10
